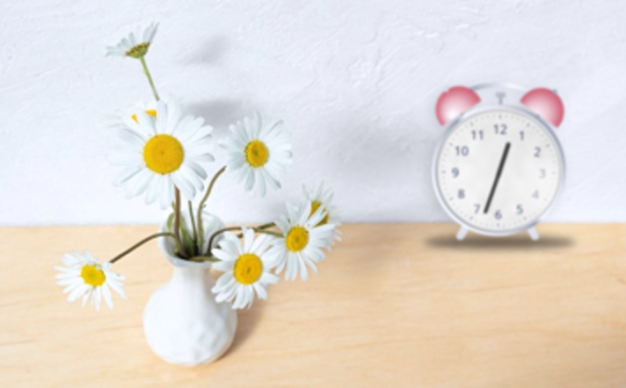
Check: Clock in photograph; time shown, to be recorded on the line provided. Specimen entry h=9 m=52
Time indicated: h=12 m=33
